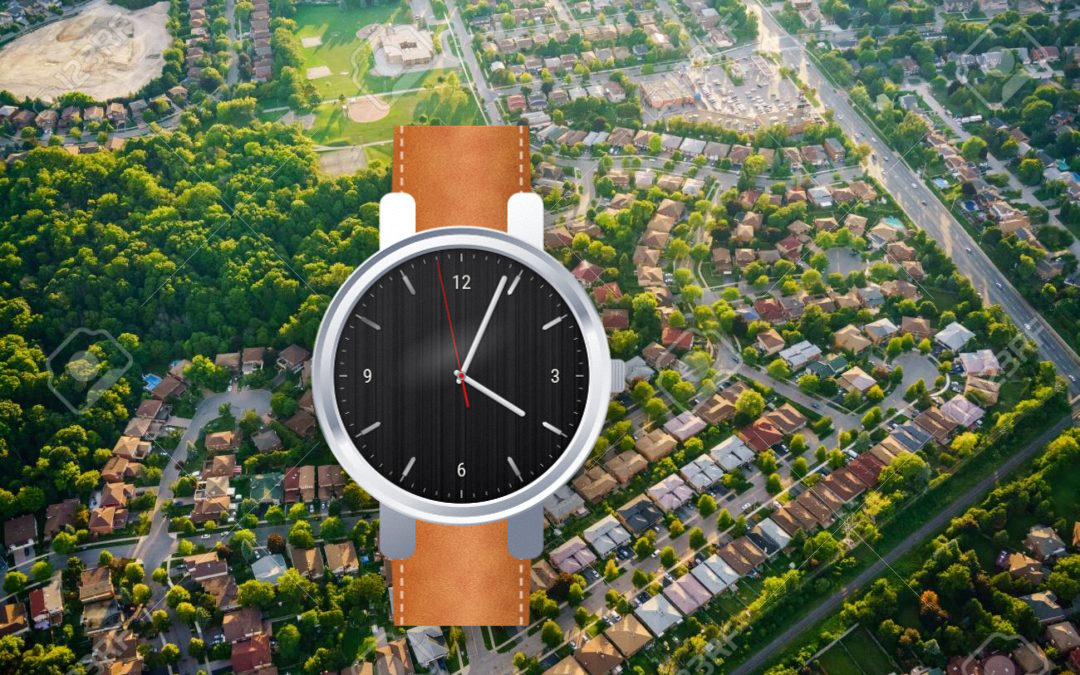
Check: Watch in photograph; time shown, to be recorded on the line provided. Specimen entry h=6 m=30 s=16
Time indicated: h=4 m=3 s=58
